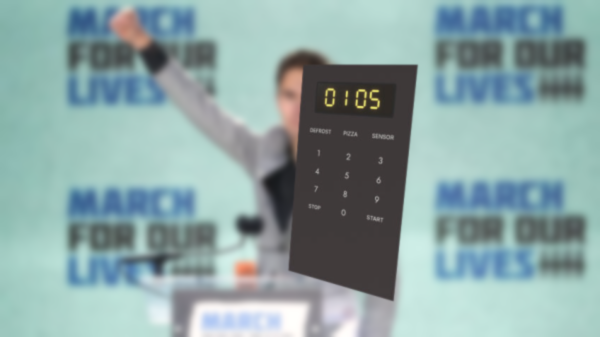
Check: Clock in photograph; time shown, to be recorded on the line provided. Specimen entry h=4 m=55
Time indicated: h=1 m=5
